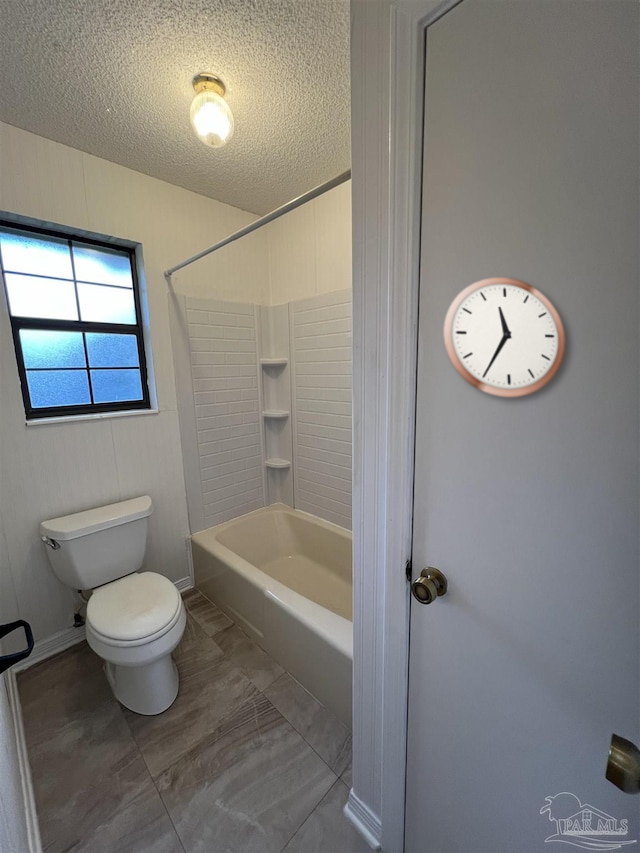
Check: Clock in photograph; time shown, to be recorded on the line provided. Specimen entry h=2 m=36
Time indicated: h=11 m=35
